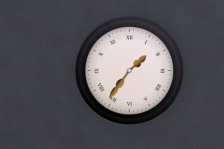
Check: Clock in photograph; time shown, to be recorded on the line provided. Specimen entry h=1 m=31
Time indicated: h=1 m=36
